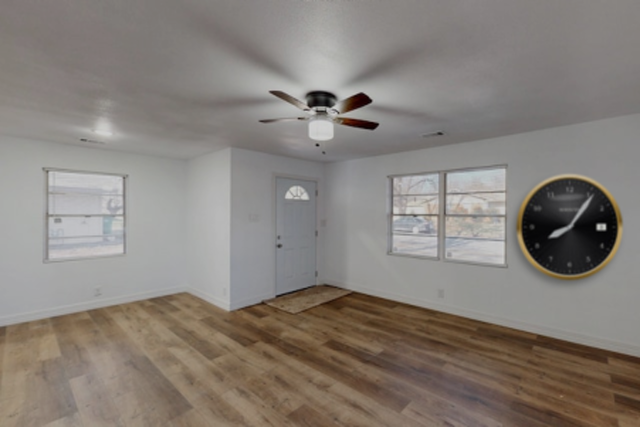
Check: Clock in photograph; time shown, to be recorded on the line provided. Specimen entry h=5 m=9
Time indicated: h=8 m=6
